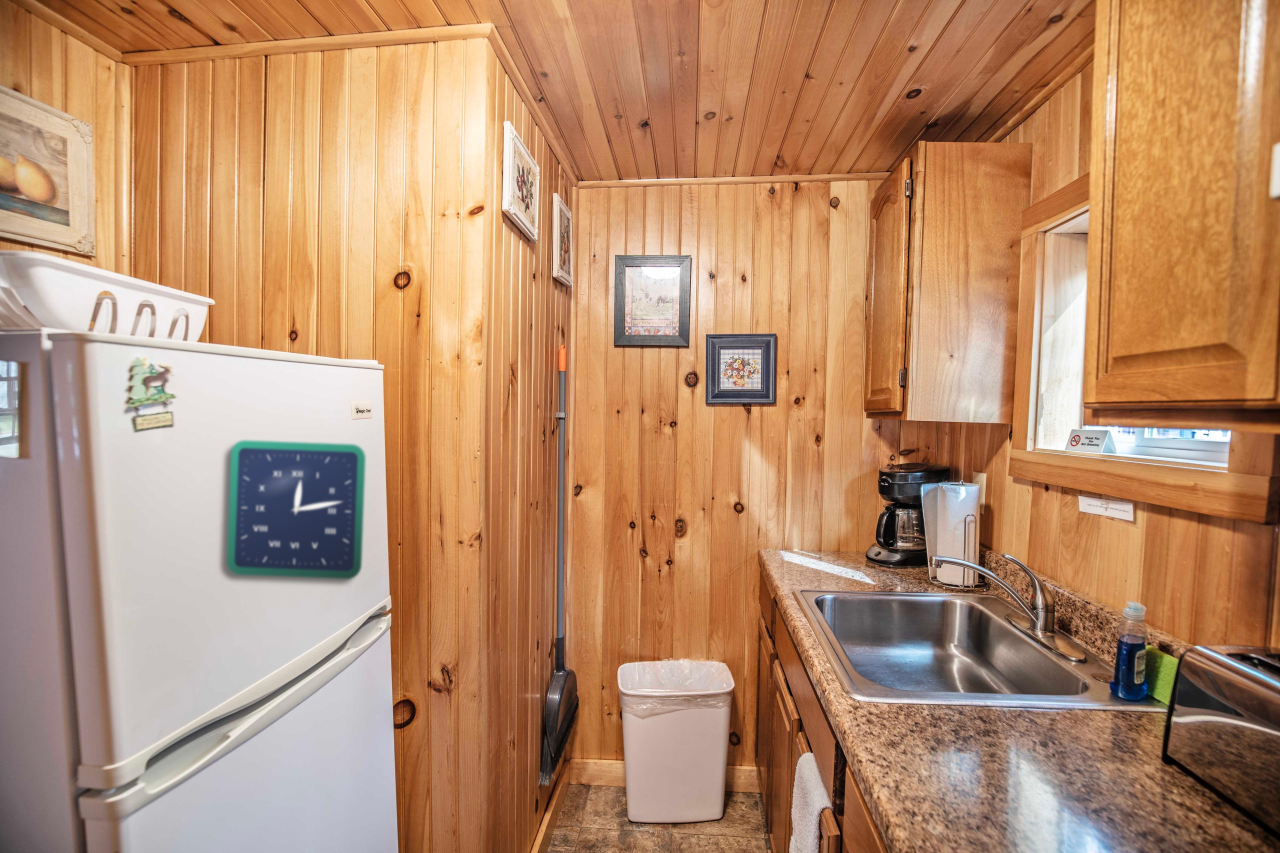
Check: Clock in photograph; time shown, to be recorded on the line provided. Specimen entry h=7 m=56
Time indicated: h=12 m=13
